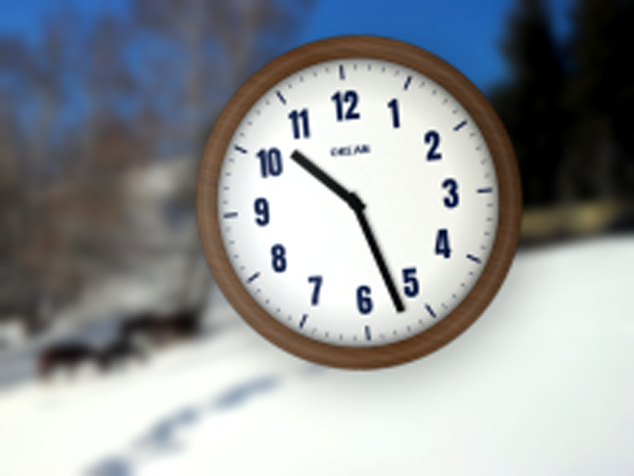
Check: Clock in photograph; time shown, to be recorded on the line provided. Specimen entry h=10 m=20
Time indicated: h=10 m=27
